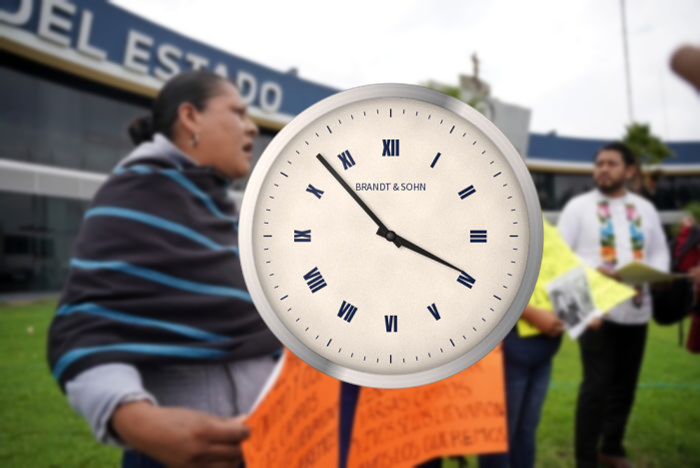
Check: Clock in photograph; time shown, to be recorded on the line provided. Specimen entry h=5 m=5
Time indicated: h=3 m=53
